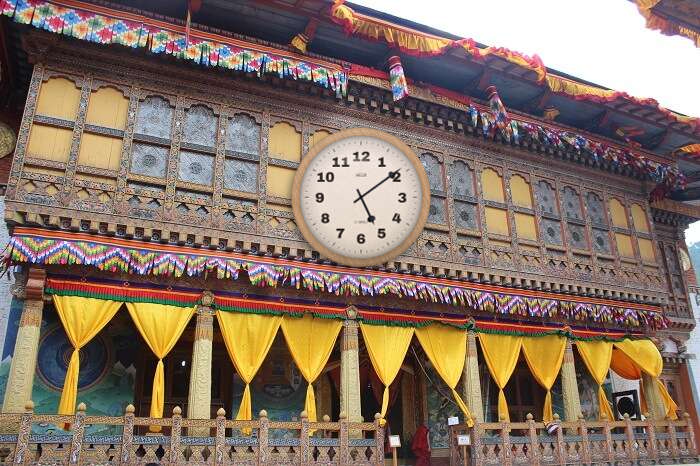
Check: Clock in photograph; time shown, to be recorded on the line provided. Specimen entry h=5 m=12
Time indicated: h=5 m=9
